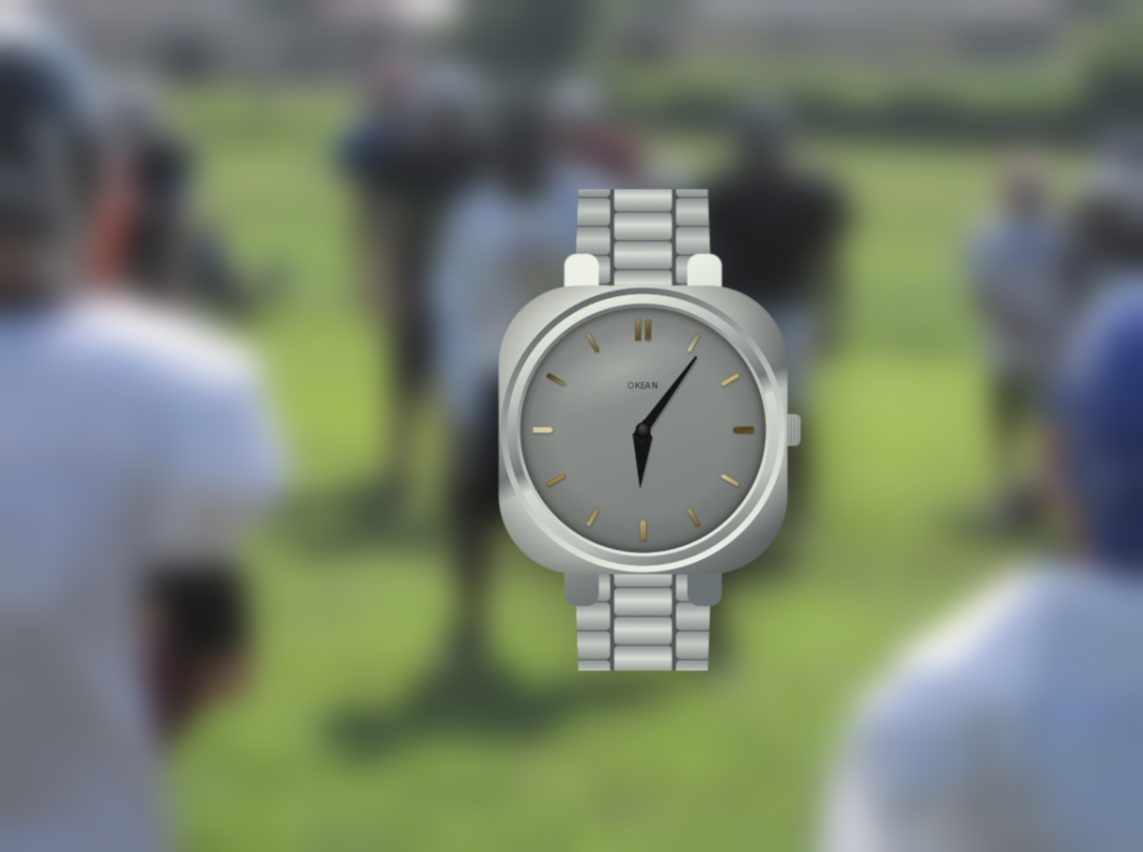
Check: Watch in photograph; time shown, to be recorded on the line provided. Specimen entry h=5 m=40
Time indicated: h=6 m=6
